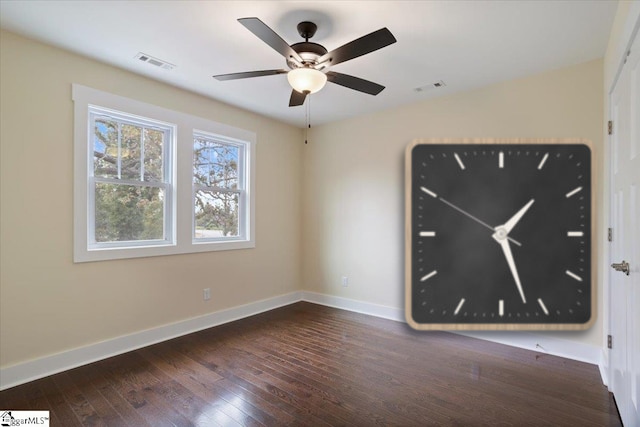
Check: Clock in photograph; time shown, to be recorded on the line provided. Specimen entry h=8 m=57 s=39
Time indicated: h=1 m=26 s=50
